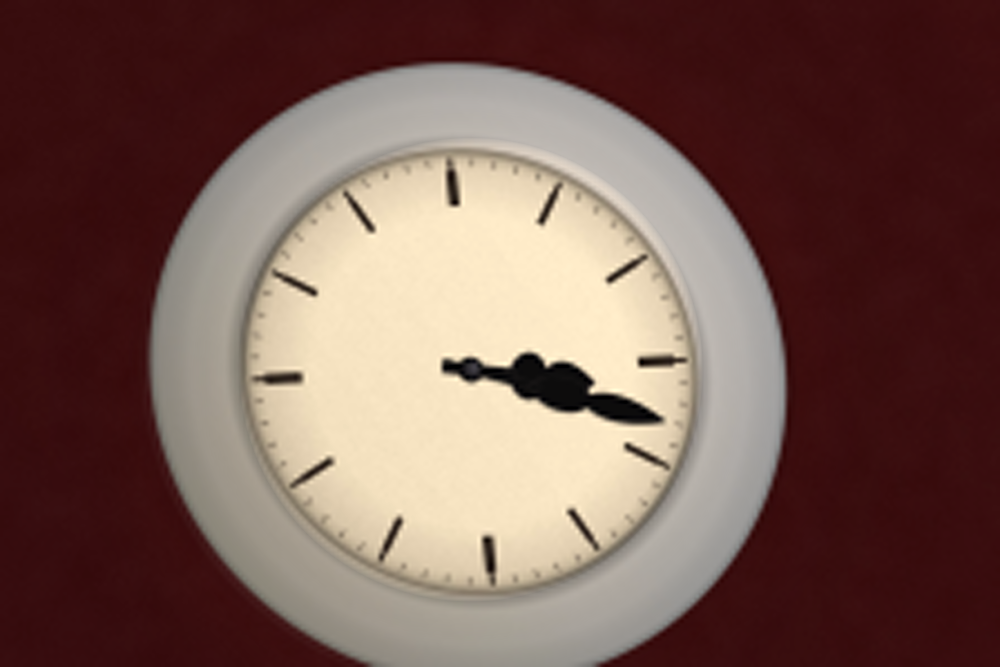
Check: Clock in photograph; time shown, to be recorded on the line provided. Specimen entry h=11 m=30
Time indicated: h=3 m=18
